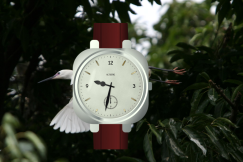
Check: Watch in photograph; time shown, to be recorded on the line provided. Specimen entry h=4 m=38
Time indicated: h=9 m=32
